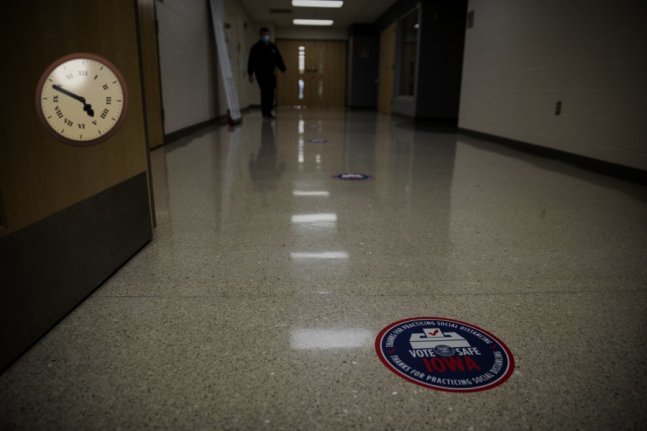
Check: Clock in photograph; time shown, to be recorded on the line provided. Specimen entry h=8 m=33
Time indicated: h=4 m=49
